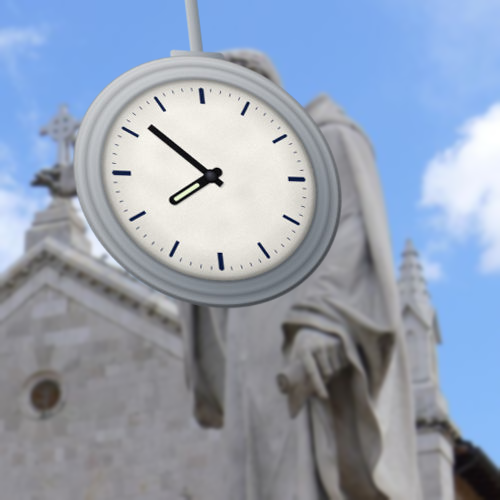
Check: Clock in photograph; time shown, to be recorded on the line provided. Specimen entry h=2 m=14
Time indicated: h=7 m=52
